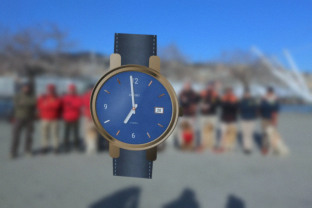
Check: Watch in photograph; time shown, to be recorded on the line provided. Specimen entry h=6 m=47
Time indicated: h=6 m=59
